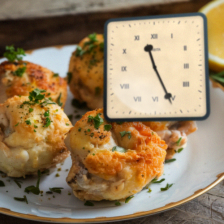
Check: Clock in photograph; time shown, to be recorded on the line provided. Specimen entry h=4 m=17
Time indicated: h=11 m=26
